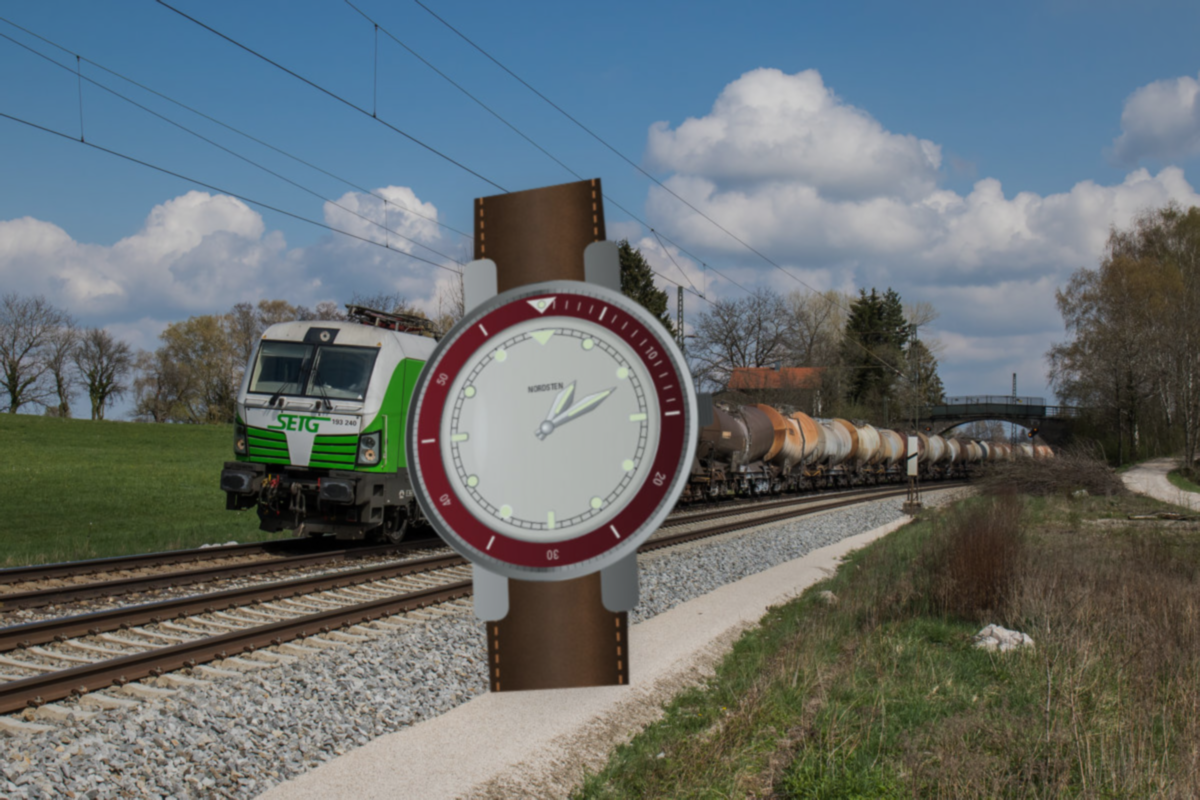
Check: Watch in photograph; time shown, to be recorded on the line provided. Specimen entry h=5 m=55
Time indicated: h=1 m=11
